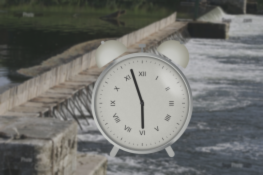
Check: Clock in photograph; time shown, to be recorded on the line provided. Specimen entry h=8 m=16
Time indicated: h=5 m=57
